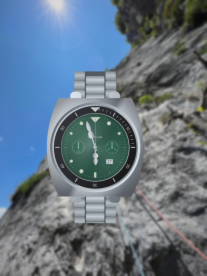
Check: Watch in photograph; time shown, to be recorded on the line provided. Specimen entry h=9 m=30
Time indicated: h=5 m=57
